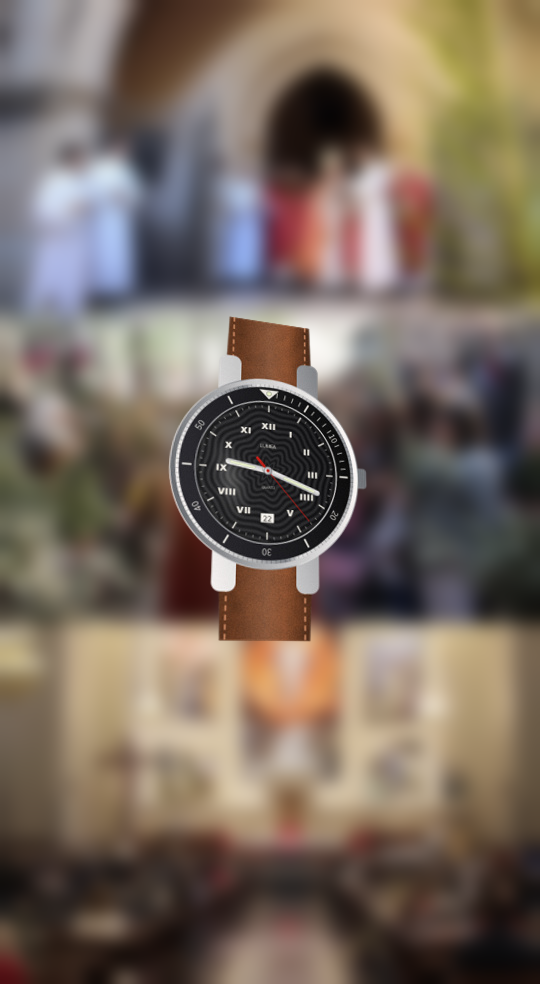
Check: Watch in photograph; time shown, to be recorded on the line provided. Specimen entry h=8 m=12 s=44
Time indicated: h=9 m=18 s=23
